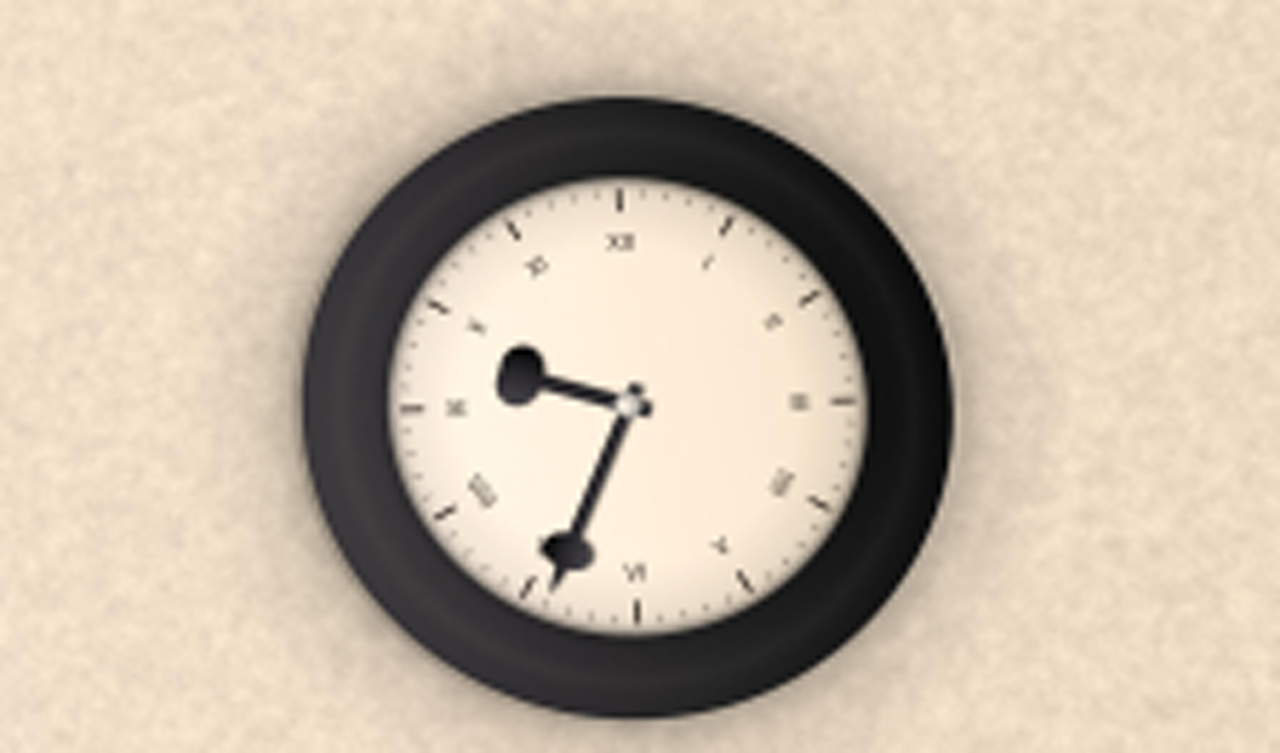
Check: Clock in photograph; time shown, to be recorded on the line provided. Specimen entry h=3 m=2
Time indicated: h=9 m=34
